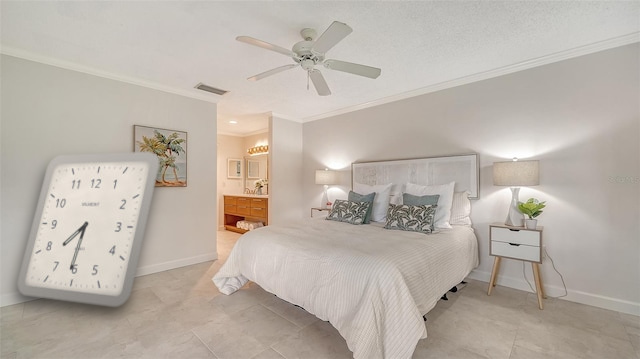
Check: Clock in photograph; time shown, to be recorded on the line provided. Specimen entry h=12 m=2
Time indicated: h=7 m=31
